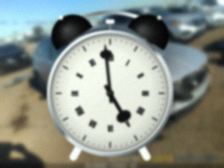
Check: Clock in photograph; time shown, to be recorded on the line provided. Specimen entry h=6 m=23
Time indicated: h=4 m=59
